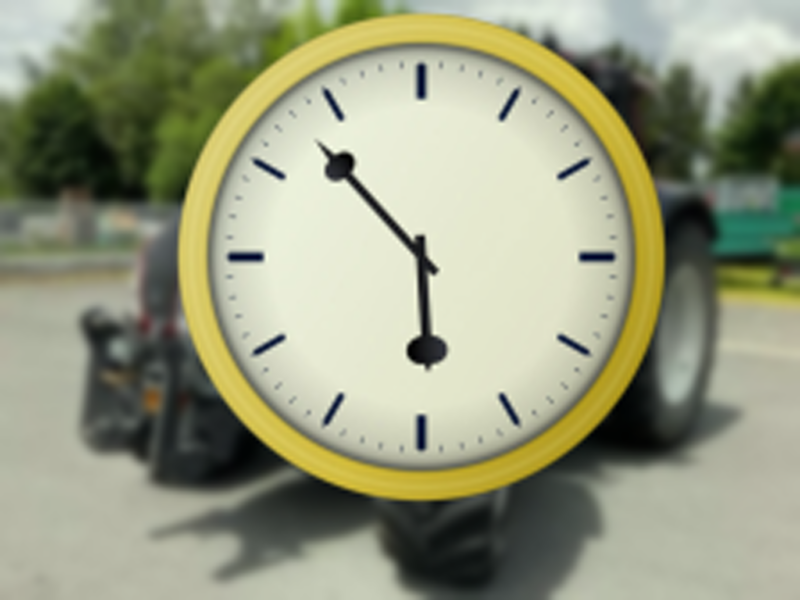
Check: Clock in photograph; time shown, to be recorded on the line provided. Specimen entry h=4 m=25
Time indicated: h=5 m=53
